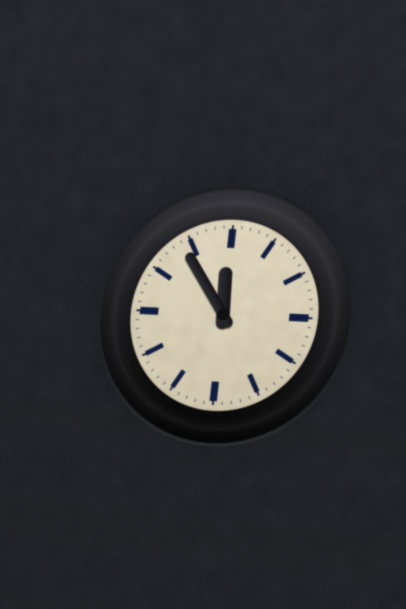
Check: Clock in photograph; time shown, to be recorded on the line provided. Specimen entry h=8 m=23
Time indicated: h=11 m=54
